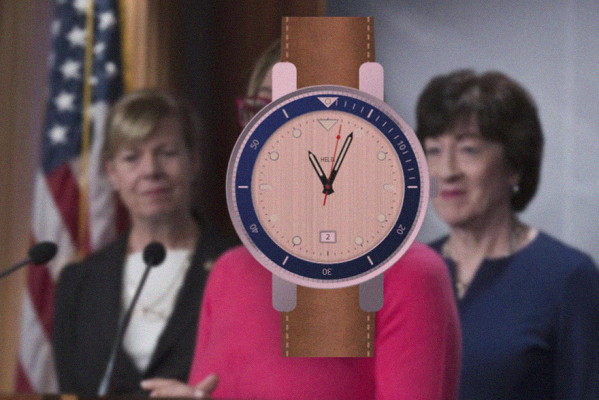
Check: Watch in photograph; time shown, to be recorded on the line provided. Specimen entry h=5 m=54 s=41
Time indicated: h=11 m=4 s=2
